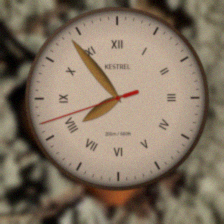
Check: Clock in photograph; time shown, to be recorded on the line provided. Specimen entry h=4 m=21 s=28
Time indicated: h=7 m=53 s=42
